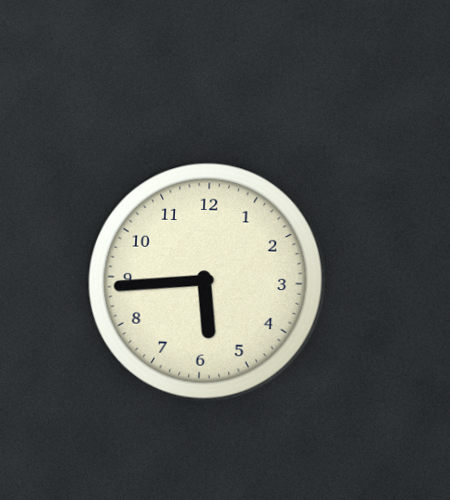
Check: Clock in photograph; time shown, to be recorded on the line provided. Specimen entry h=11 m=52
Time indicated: h=5 m=44
